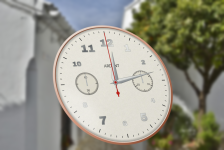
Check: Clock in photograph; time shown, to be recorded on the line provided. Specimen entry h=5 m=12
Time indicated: h=12 m=13
